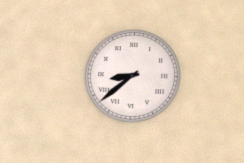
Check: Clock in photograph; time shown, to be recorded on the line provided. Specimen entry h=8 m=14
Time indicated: h=8 m=38
